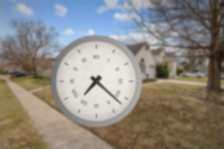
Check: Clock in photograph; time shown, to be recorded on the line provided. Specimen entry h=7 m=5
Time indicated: h=7 m=22
